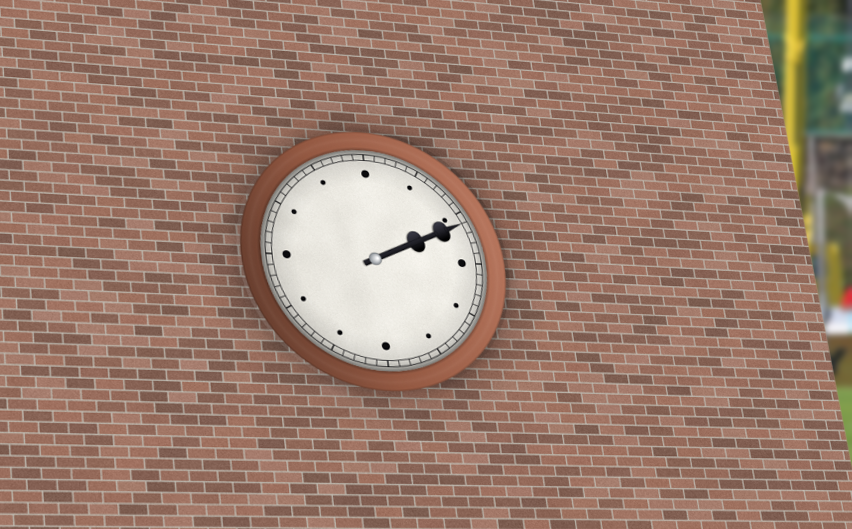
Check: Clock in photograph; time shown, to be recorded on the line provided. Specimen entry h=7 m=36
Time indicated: h=2 m=11
